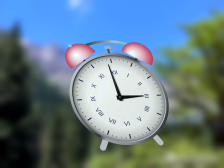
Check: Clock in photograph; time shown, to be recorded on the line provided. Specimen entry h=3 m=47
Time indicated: h=2 m=59
